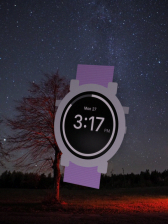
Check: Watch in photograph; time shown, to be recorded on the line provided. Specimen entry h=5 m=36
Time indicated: h=3 m=17
